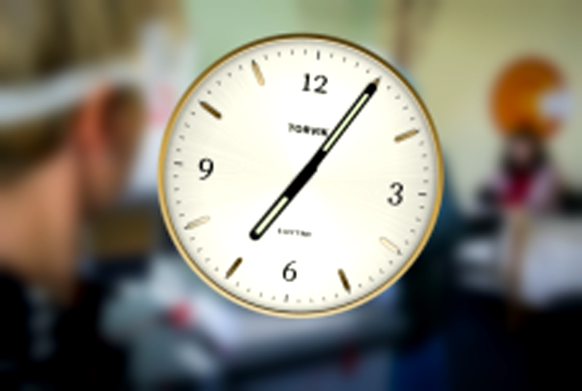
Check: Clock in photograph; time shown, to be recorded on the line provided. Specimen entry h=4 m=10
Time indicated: h=7 m=5
